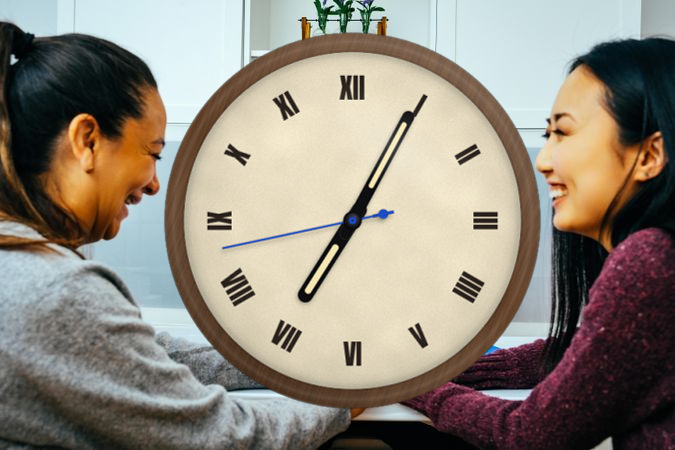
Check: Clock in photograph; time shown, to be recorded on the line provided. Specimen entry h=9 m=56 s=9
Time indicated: h=7 m=4 s=43
